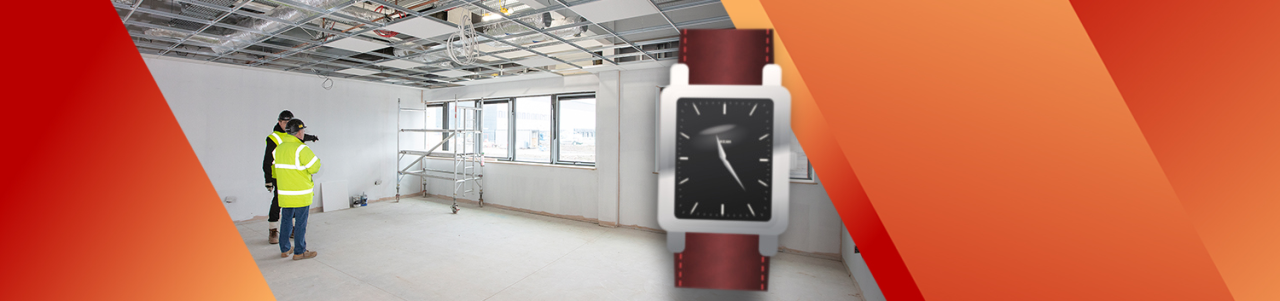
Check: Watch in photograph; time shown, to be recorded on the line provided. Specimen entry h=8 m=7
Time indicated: h=11 m=24
